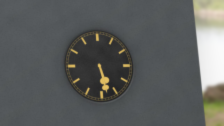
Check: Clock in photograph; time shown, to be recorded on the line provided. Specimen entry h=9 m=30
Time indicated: h=5 m=28
